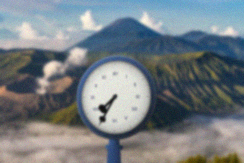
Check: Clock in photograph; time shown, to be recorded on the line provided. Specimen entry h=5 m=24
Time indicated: h=7 m=35
